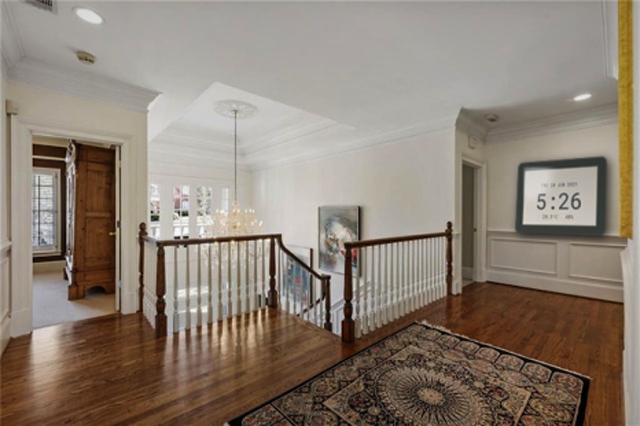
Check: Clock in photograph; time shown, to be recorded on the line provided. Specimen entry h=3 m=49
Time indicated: h=5 m=26
